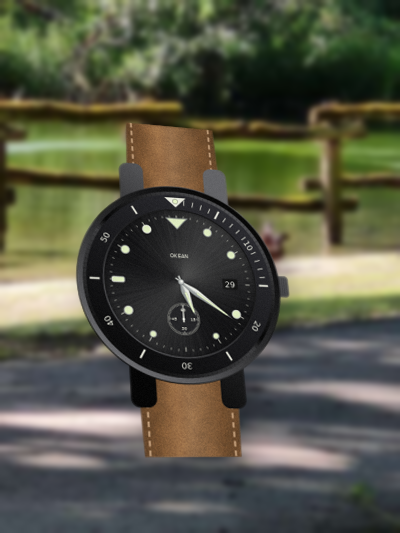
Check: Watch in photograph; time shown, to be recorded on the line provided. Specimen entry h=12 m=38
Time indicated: h=5 m=21
